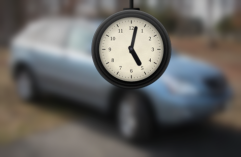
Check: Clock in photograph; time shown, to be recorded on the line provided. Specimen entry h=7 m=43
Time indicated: h=5 m=2
